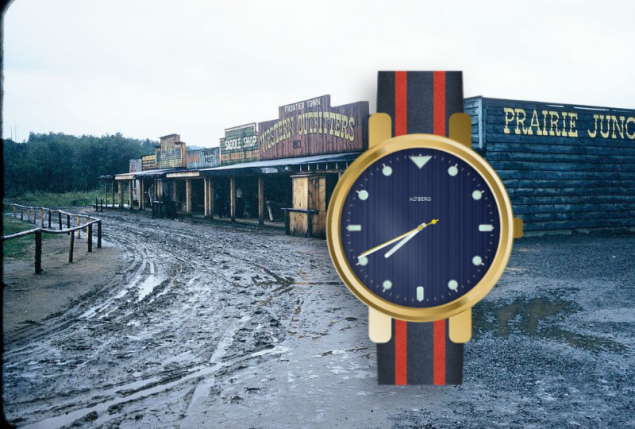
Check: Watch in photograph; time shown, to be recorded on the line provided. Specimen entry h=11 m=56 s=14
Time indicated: h=7 m=40 s=41
